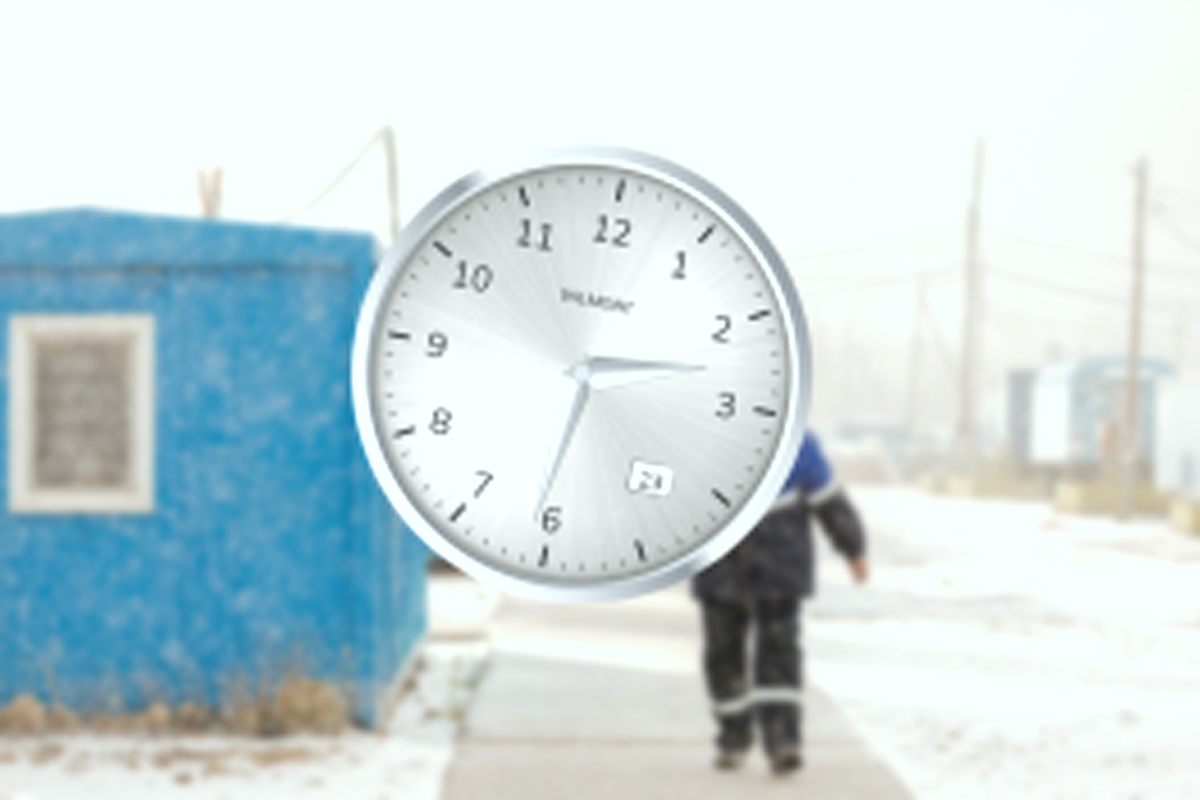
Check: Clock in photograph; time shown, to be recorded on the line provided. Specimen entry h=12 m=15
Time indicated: h=2 m=31
